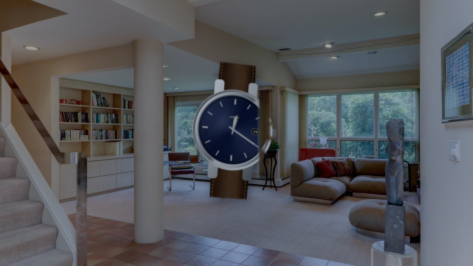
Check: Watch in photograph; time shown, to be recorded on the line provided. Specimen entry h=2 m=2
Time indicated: h=12 m=20
